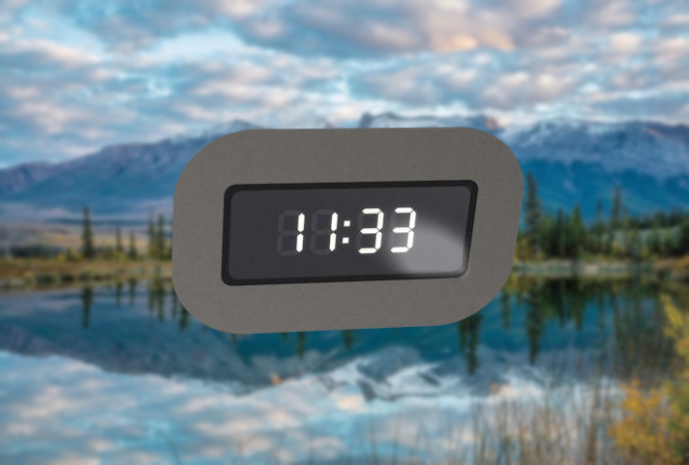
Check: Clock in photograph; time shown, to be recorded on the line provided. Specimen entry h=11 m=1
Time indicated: h=11 m=33
